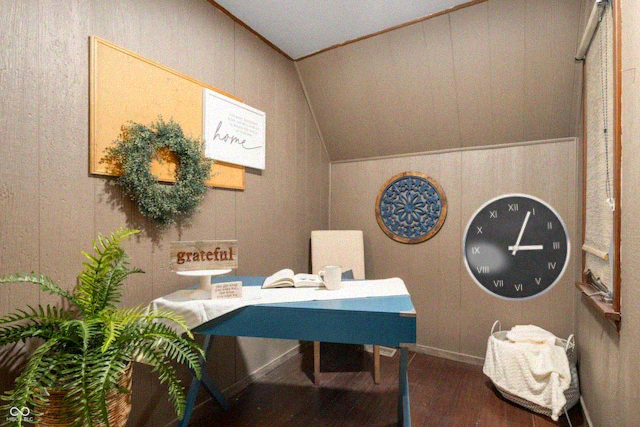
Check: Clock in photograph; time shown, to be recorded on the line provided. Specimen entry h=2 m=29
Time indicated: h=3 m=4
